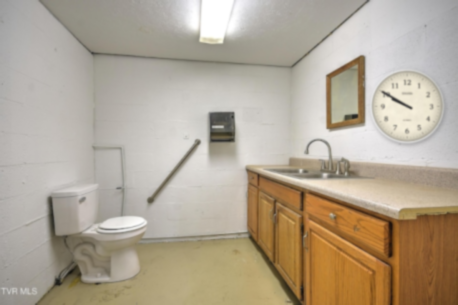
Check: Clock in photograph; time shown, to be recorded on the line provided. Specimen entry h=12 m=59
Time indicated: h=9 m=50
